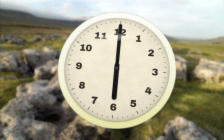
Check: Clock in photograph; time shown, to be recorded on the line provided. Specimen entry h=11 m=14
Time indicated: h=6 m=0
